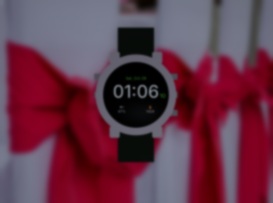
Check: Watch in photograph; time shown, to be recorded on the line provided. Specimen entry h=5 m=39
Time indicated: h=1 m=6
